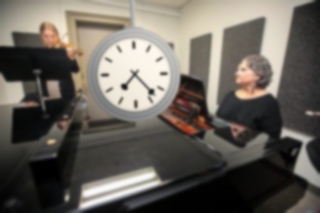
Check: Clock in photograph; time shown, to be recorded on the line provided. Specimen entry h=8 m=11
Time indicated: h=7 m=23
